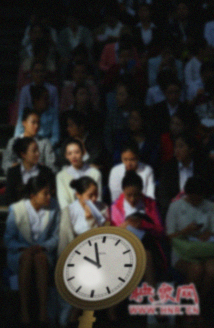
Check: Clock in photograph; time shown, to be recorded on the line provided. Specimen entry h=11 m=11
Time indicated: h=9 m=57
